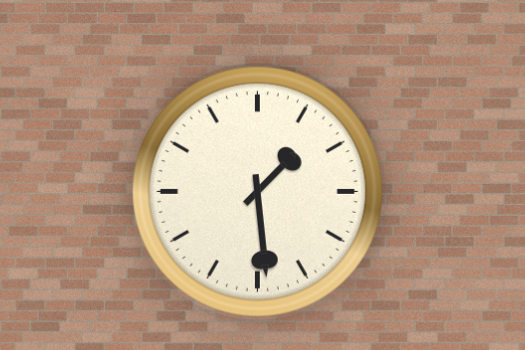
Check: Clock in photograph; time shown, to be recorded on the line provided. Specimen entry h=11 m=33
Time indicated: h=1 m=29
